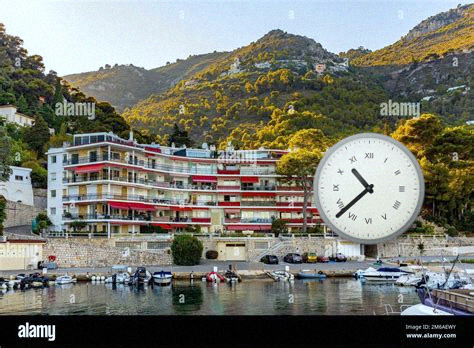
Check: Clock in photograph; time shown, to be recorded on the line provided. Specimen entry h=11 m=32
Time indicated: h=10 m=38
